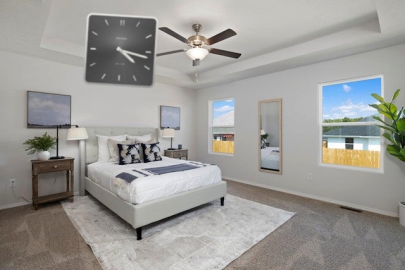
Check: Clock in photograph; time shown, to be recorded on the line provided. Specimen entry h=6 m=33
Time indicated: h=4 m=17
